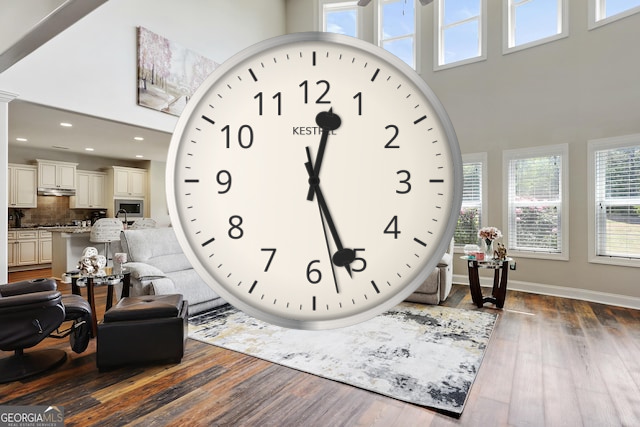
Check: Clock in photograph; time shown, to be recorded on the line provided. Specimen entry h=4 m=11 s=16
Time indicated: h=12 m=26 s=28
